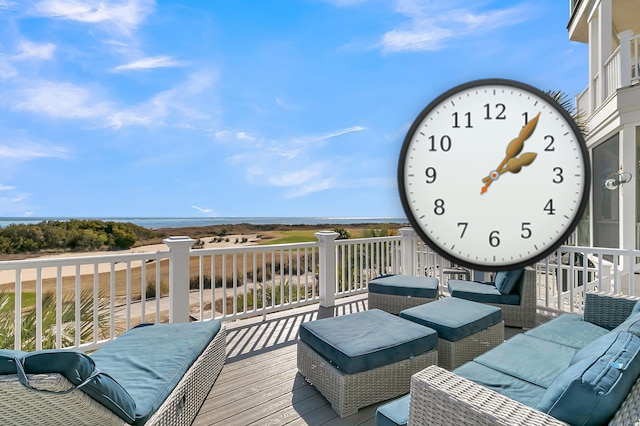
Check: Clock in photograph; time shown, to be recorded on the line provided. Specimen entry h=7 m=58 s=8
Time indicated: h=2 m=6 s=6
